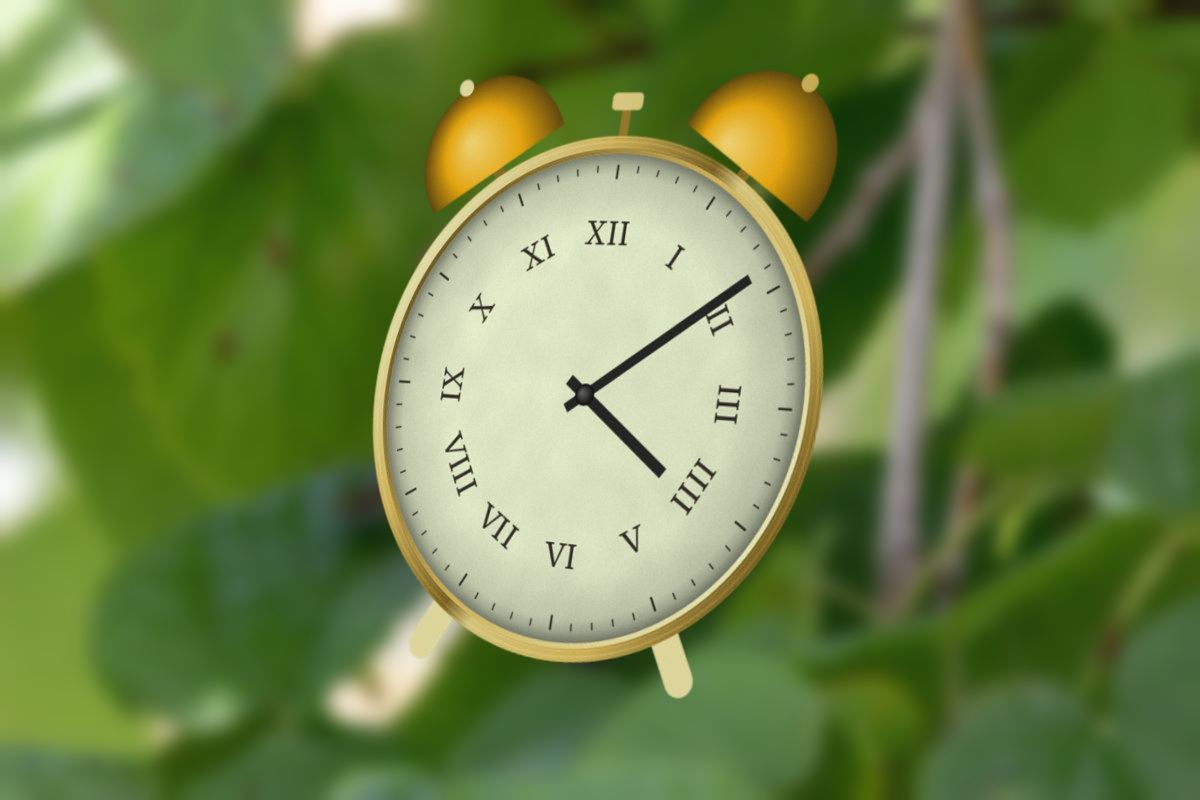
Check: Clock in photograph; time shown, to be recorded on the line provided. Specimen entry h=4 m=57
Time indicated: h=4 m=9
